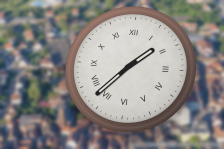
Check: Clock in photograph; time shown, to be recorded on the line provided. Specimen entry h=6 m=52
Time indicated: h=1 m=37
